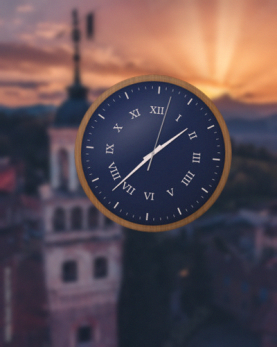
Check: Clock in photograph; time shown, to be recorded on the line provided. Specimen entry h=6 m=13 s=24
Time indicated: h=1 m=37 s=2
